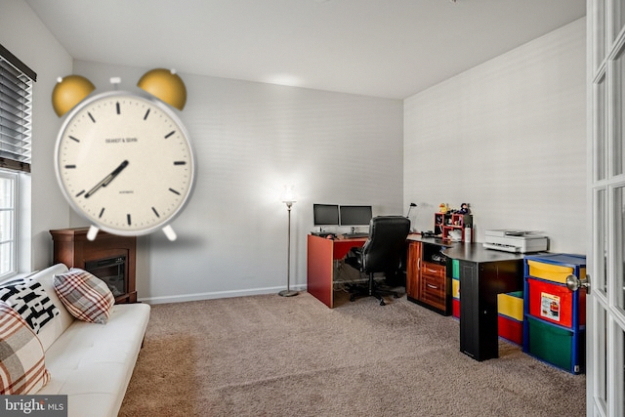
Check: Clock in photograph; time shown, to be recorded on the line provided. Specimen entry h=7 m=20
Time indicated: h=7 m=39
